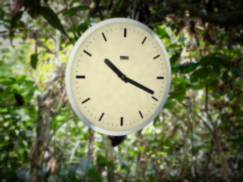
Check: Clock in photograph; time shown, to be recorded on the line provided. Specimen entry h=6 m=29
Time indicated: h=10 m=19
